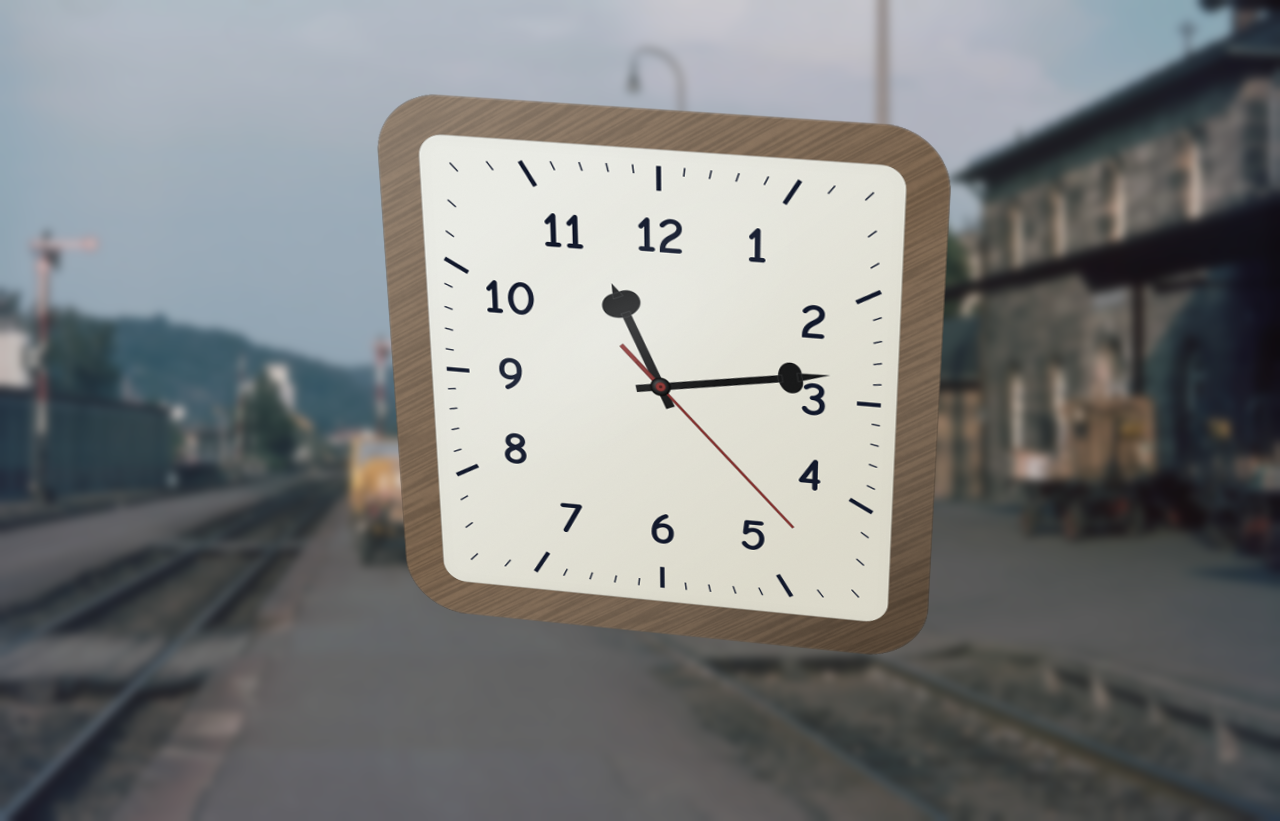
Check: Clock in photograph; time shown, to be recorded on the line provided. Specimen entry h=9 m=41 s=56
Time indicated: h=11 m=13 s=23
